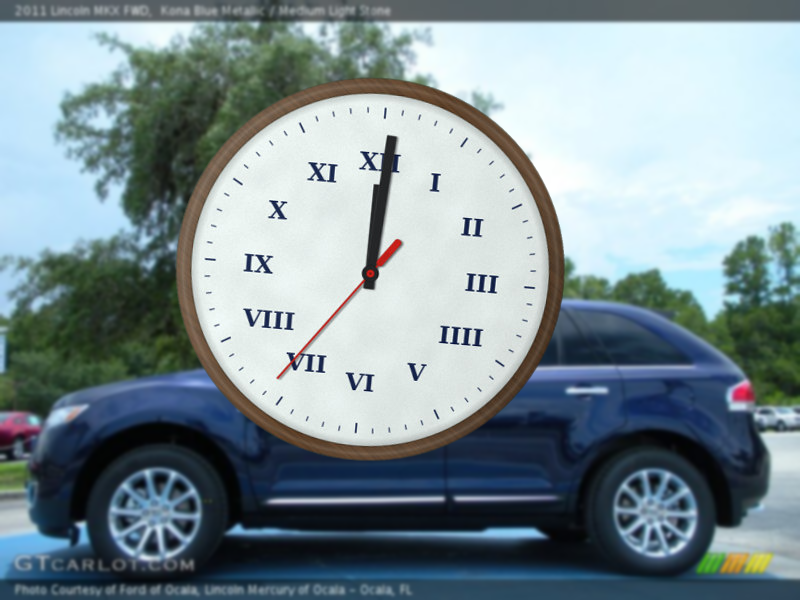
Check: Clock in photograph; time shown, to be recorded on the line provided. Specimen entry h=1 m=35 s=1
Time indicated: h=12 m=0 s=36
